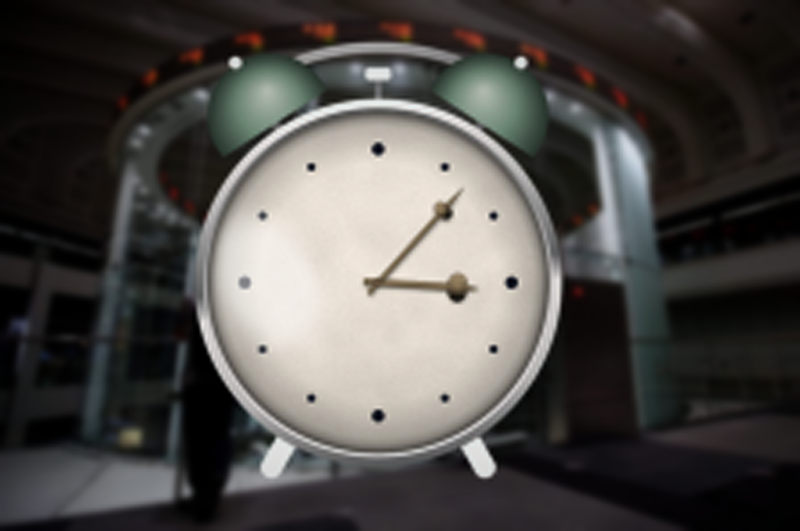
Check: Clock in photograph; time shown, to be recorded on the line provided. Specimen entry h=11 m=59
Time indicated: h=3 m=7
